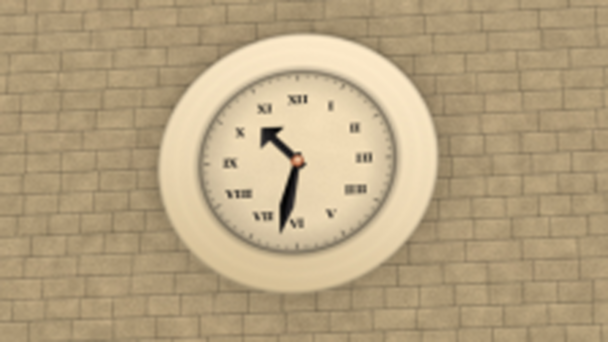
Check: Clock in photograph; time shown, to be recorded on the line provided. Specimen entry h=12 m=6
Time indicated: h=10 m=32
